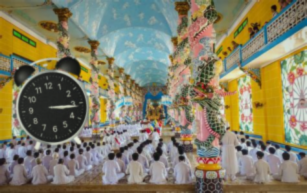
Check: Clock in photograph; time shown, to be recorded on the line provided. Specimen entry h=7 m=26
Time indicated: h=3 m=16
